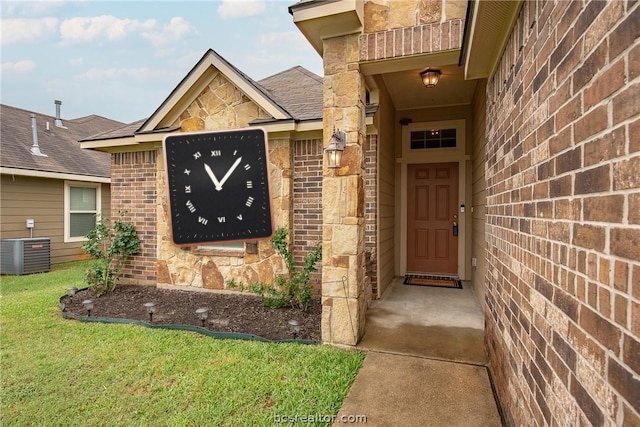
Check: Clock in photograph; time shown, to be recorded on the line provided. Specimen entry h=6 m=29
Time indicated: h=11 m=7
